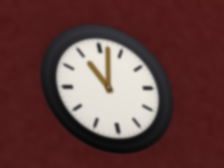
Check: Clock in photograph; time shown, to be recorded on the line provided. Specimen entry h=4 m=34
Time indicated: h=11 m=2
